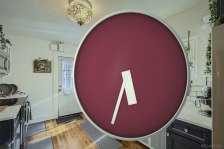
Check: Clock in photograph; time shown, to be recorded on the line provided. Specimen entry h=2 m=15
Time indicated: h=5 m=33
